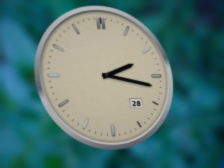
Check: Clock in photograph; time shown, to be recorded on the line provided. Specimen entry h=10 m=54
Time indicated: h=2 m=17
